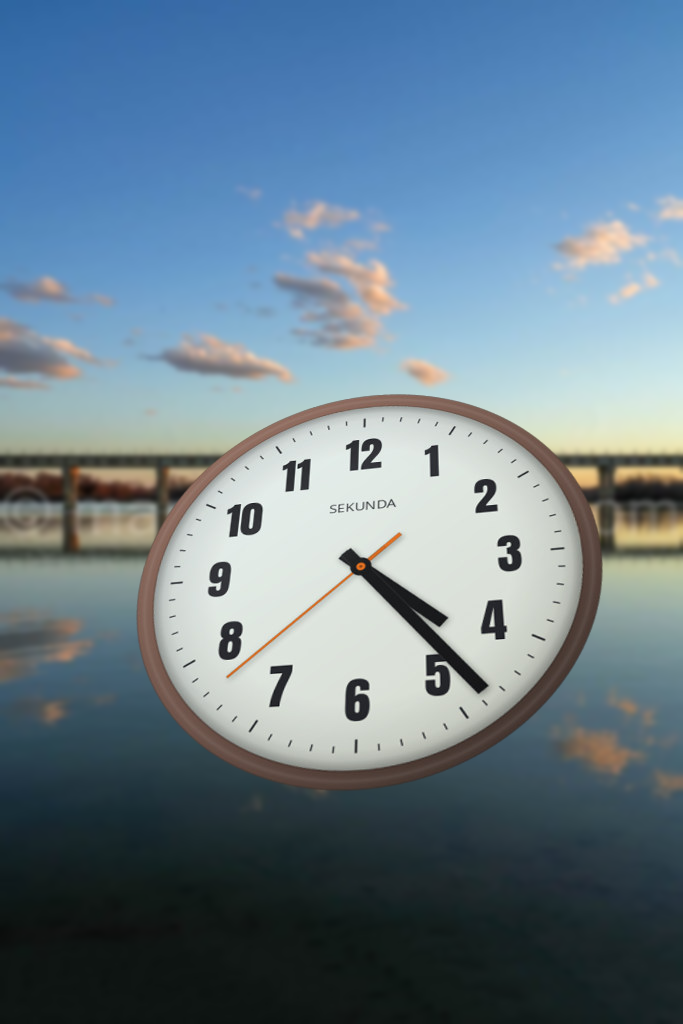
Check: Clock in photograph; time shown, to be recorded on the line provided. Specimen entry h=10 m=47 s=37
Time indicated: h=4 m=23 s=38
